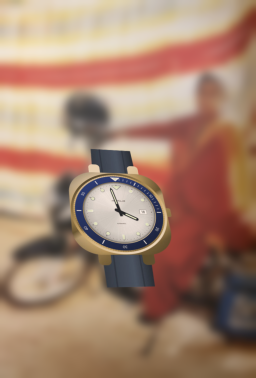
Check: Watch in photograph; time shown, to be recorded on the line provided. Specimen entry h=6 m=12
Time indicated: h=3 m=58
